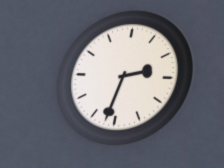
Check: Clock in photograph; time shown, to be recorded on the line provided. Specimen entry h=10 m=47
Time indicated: h=2 m=32
